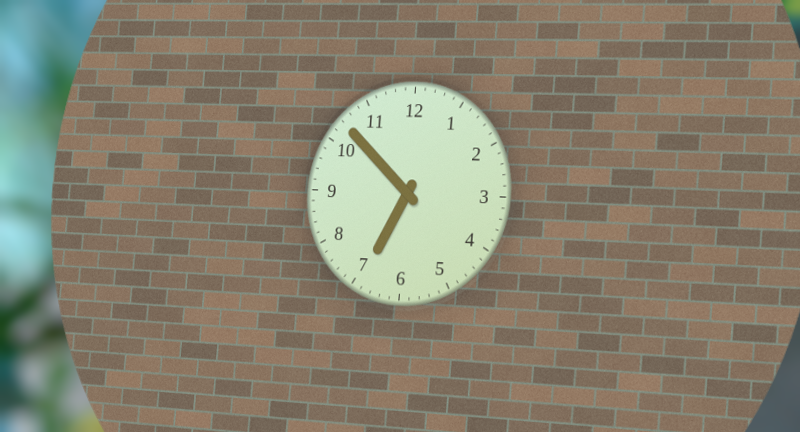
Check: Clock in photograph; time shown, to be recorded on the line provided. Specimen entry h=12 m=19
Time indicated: h=6 m=52
